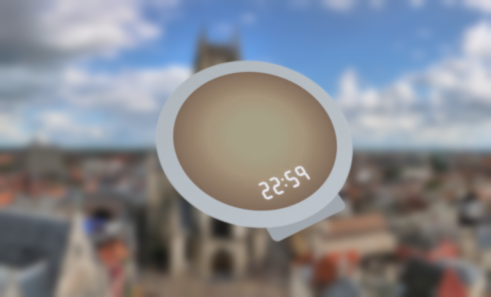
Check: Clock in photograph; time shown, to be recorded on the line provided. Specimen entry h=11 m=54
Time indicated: h=22 m=59
